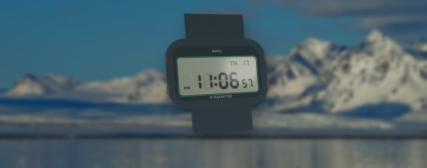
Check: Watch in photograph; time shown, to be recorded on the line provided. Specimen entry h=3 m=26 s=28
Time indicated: h=11 m=6 s=57
